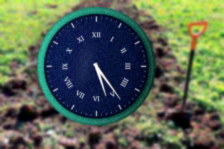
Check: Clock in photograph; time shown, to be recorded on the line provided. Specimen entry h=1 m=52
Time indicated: h=5 m=24
